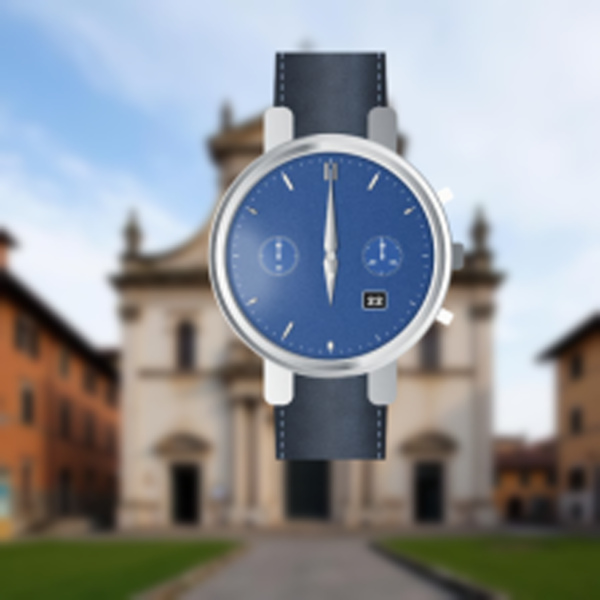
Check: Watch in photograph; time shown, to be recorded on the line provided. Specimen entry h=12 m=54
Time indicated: h=6 m=0
